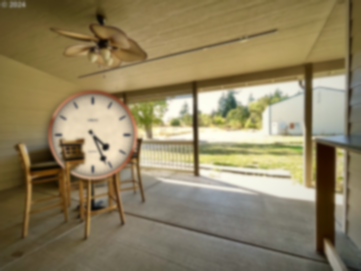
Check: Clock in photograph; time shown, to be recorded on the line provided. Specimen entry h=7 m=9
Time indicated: h=4 m=26
